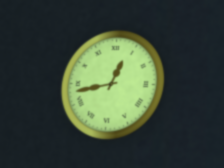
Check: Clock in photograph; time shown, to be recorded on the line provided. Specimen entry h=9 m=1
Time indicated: h=12 m=43
